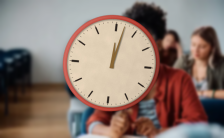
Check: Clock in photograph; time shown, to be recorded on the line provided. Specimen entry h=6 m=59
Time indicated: h=12 m=2
